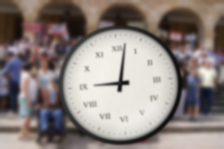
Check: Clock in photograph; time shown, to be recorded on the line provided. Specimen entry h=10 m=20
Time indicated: h=9 m=2
